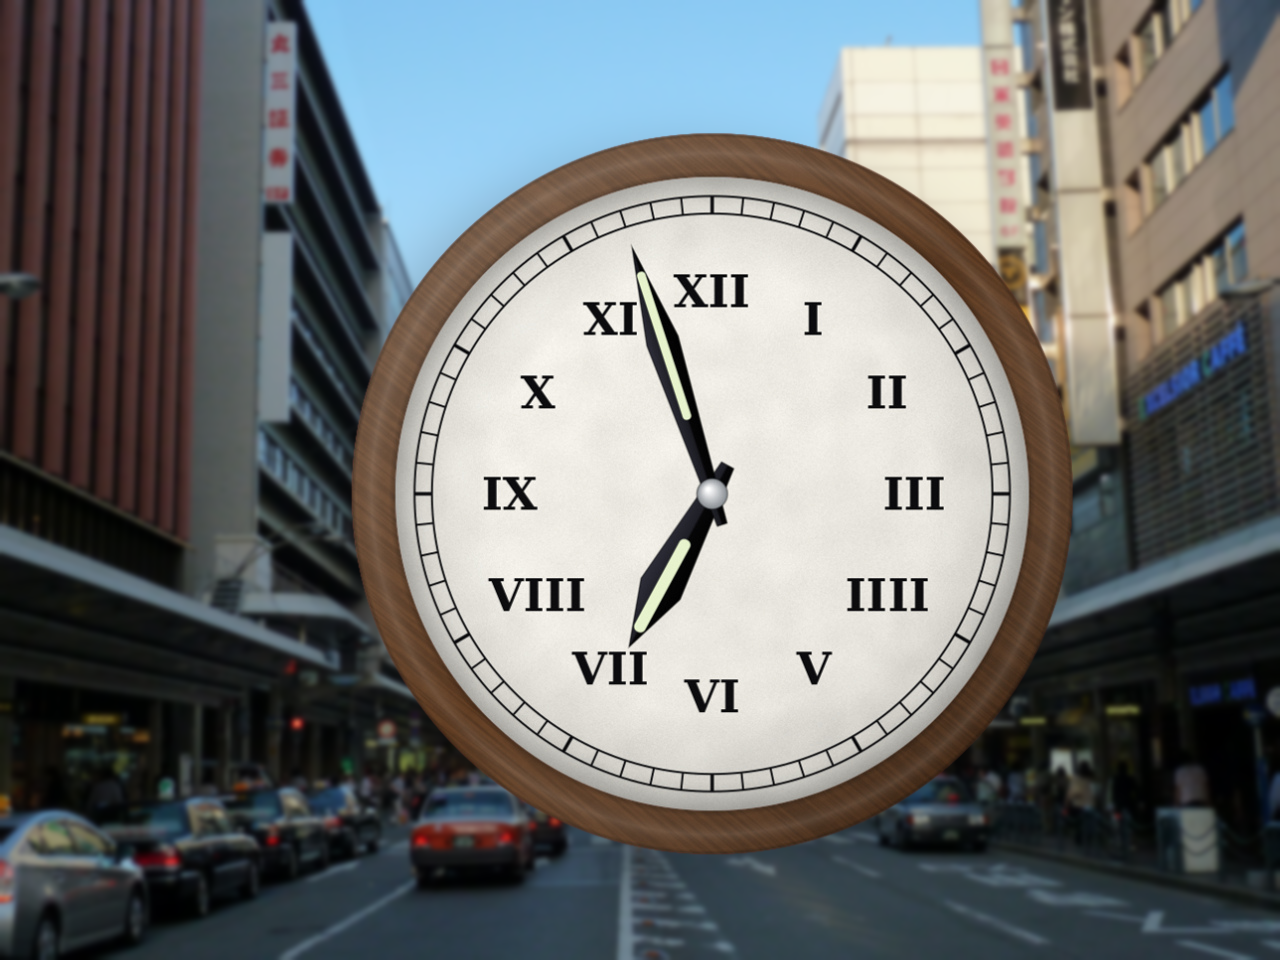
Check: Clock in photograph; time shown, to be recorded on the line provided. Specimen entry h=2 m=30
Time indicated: h=6 m=57
